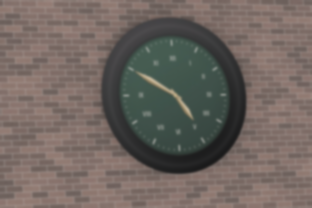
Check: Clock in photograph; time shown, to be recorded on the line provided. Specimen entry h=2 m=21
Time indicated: h=4 m=50
